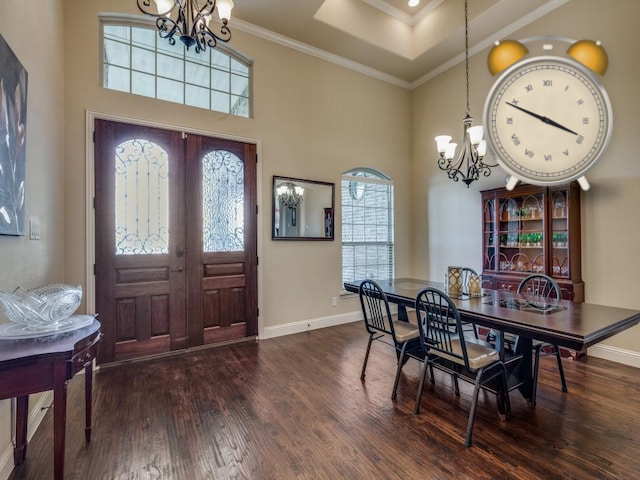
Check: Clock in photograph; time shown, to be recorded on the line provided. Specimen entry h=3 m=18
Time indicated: h=3 m=49
